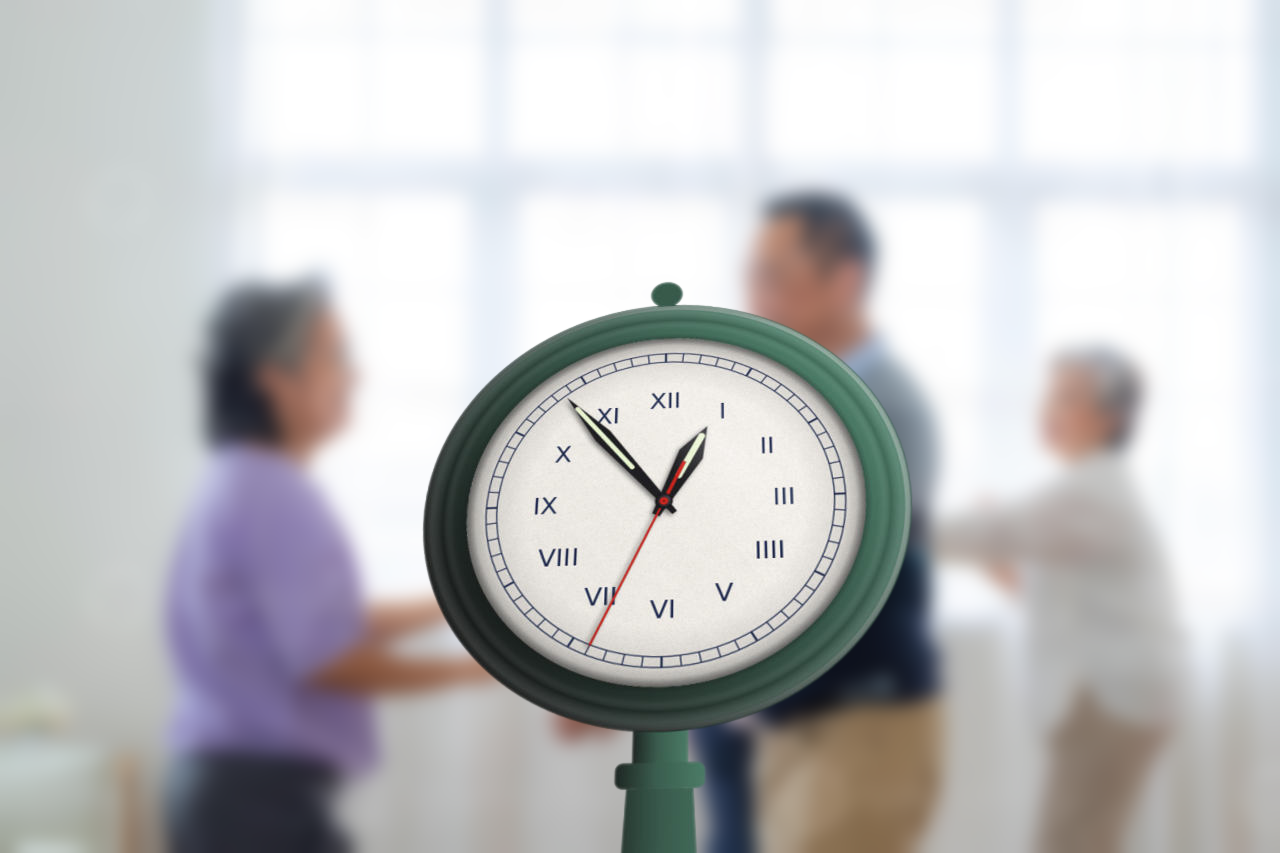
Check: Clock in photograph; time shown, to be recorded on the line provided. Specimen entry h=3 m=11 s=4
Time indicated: h=12 m=53 s=34
